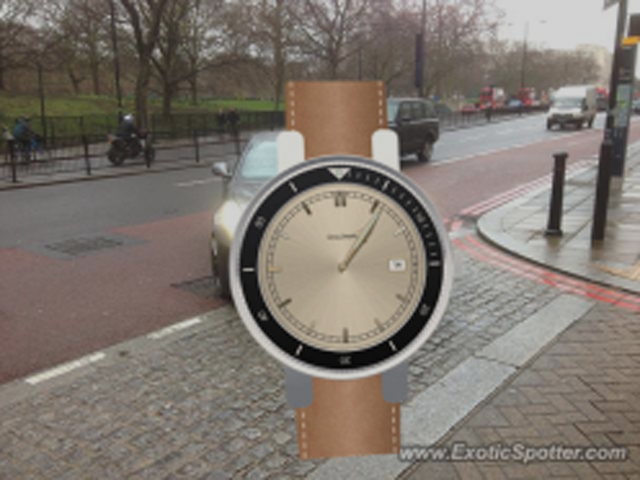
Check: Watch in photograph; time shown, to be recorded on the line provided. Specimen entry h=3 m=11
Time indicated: h=1 m=6
